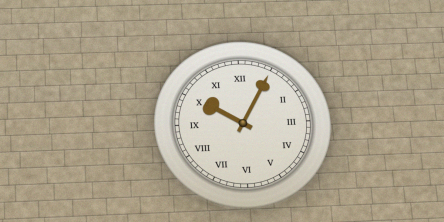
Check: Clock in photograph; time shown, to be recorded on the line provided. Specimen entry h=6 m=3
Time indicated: h=10 m=5
